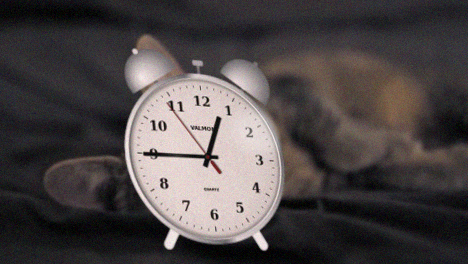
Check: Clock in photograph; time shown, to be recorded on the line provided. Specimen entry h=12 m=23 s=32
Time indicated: h=12 m=44 s=54
